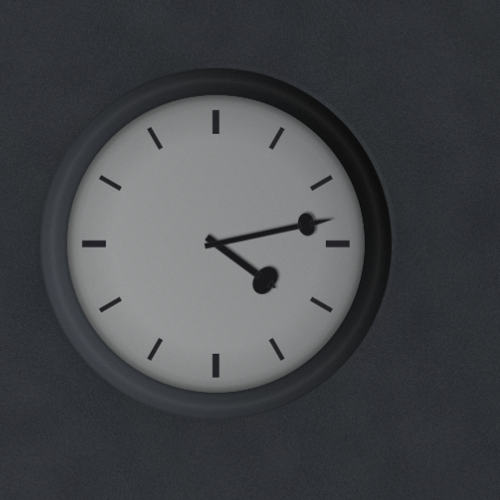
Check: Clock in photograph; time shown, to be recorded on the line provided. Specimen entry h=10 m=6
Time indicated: h=4 m=13
